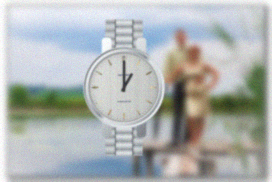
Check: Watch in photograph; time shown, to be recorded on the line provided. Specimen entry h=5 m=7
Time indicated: h=1 m=0
